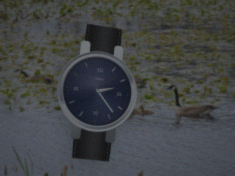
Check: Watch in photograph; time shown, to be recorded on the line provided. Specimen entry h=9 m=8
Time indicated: h=2 m=23
